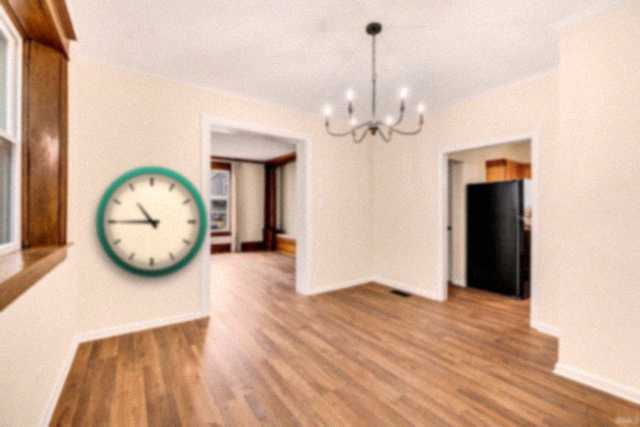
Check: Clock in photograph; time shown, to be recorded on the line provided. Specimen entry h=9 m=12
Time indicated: h=10 m=45
